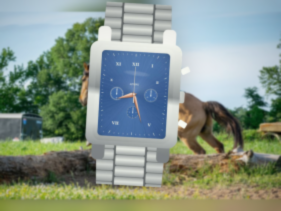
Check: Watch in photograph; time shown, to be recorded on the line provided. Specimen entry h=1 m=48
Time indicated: h=8 m=27
